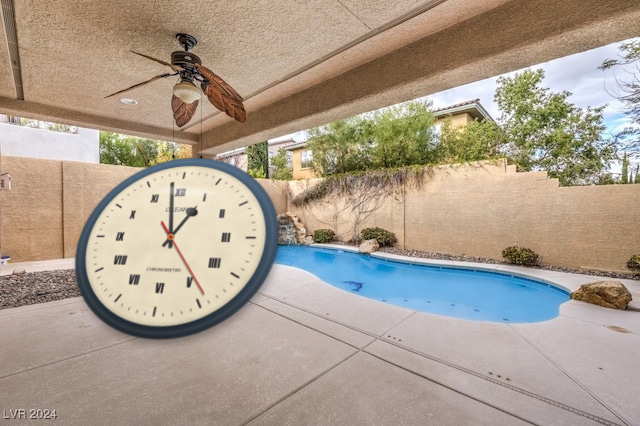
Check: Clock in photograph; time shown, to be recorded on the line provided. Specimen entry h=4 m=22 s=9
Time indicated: h=12 m=58 s=24
